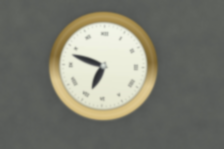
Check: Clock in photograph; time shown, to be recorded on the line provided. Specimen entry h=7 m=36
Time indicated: h=6 m=48
